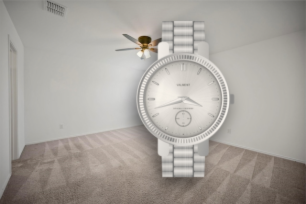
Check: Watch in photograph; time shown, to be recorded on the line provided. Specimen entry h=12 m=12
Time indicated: h=3 m=42
